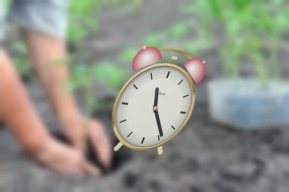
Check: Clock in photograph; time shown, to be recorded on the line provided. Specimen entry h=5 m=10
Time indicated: h=11 m=24
